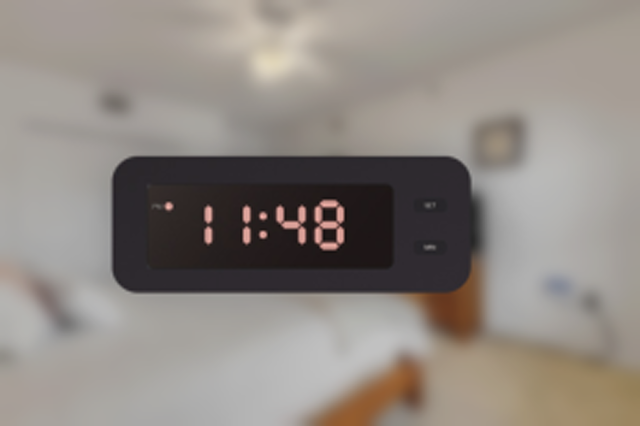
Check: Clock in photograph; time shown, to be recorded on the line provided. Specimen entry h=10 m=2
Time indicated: h=11 m=48
